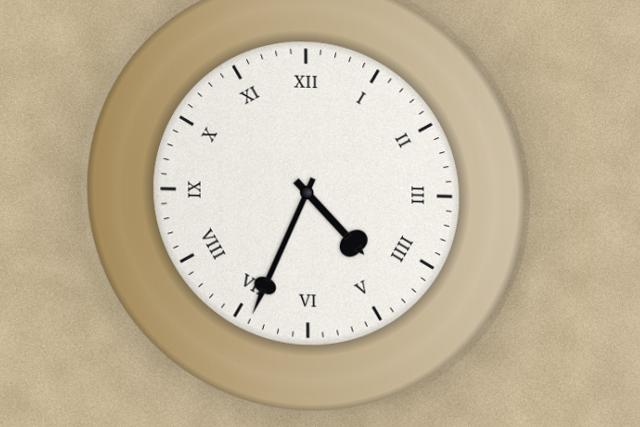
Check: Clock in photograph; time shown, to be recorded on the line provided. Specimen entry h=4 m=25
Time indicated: h=4 m=34
